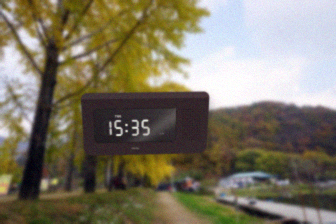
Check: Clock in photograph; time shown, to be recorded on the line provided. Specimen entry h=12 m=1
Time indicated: h=15 m=35
